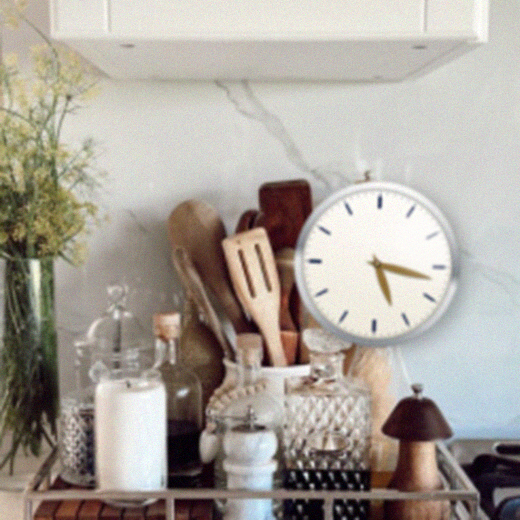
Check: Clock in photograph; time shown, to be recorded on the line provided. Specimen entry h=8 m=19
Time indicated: h=5 m=17
